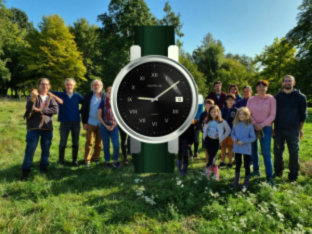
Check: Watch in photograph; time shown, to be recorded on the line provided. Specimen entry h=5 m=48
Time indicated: h=9 m=9
